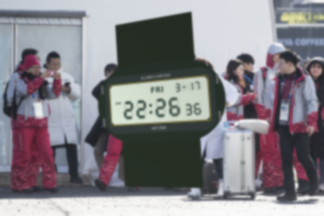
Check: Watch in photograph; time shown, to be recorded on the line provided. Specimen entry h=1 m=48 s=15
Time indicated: h=22 m=26 s=36
